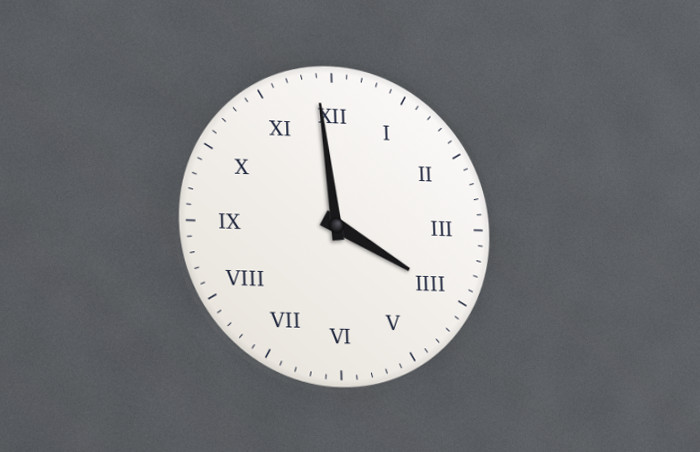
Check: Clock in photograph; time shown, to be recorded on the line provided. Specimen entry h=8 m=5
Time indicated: h=3 m=59
